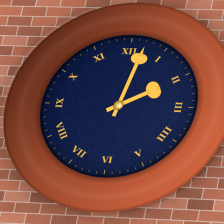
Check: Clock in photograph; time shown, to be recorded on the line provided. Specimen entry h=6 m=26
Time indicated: h=2 m=2
